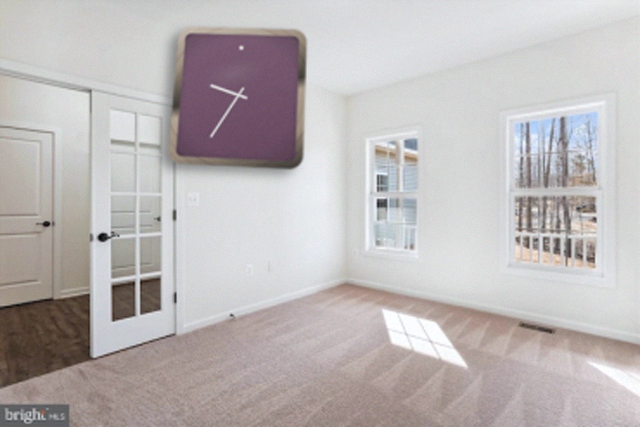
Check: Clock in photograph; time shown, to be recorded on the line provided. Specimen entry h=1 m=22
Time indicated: h=9 m=35
